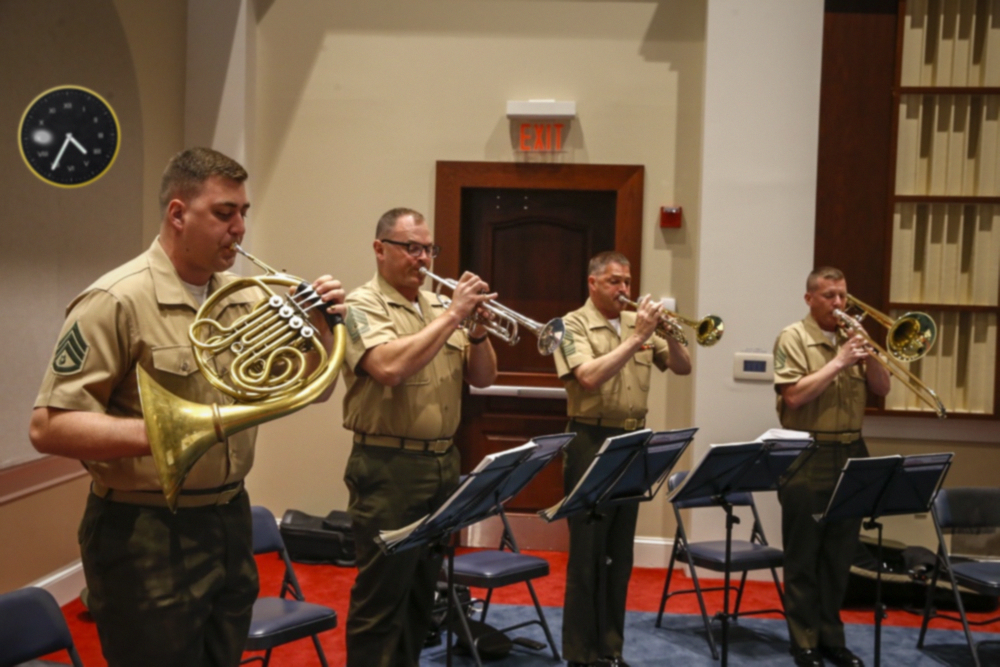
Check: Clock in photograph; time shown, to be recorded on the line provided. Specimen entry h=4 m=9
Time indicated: h=4 m=35
